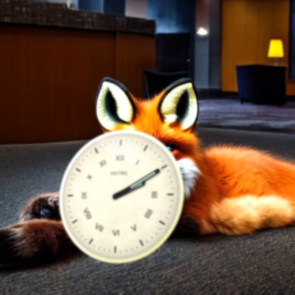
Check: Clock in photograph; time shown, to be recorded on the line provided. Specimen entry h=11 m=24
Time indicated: h=2 m=10
